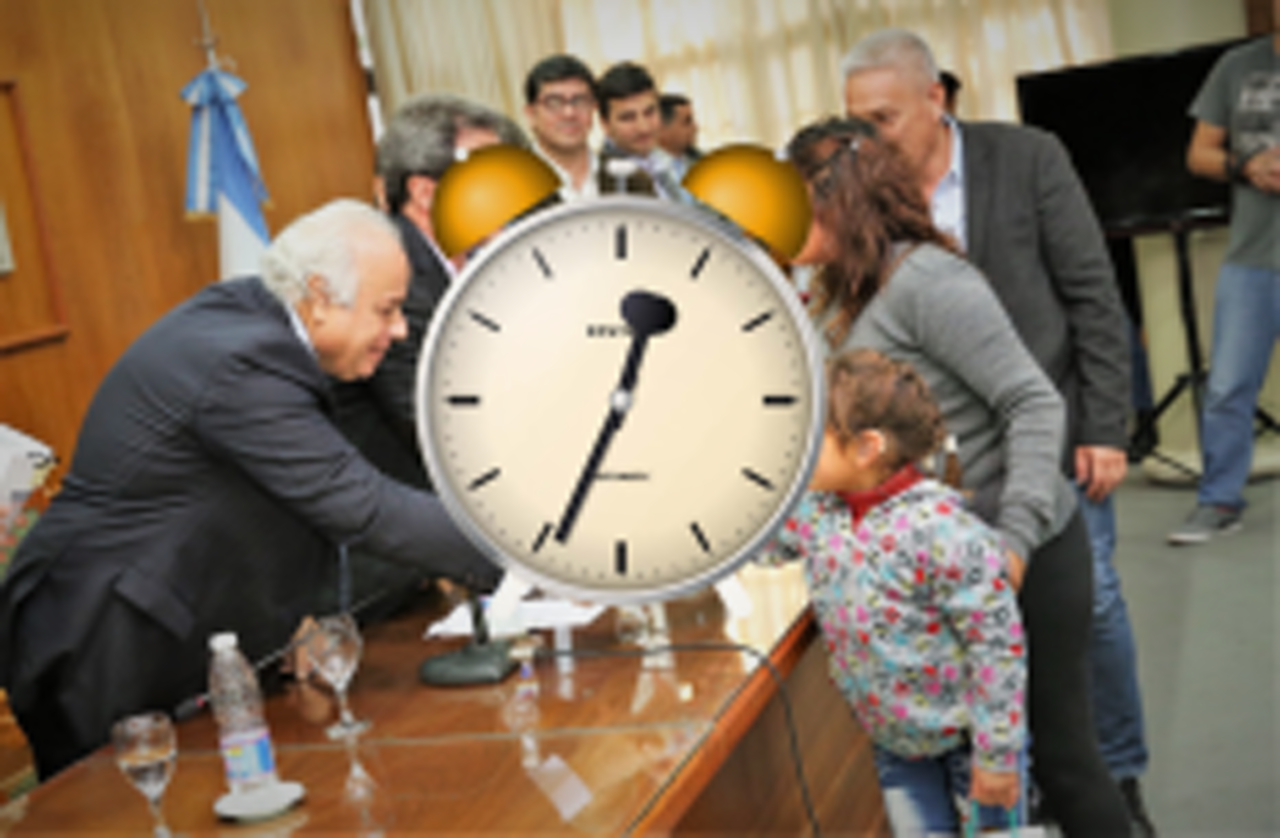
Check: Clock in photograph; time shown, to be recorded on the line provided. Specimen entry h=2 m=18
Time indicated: h=12 m=34
